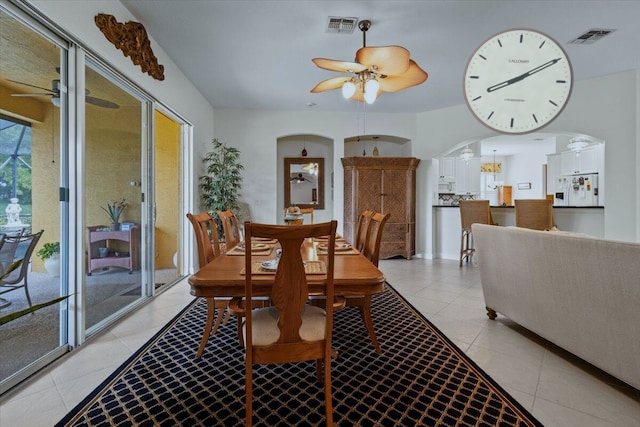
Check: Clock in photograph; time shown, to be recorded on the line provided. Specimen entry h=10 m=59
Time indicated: h=8 m=10
